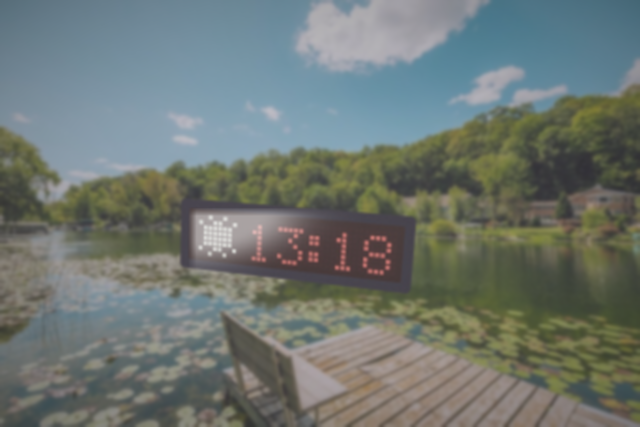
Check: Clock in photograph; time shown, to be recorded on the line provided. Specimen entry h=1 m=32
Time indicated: h=13 m=18
